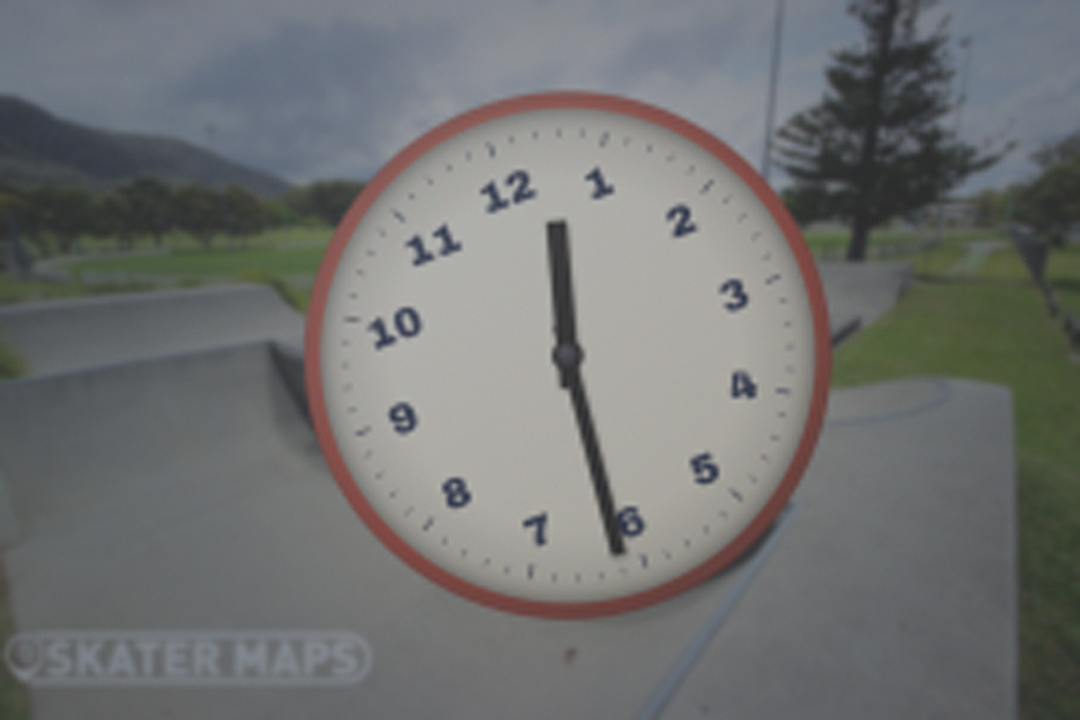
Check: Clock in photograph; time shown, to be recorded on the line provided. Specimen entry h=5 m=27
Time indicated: h=12 m=31
